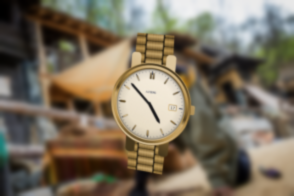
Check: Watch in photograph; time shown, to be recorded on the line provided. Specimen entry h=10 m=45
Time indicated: h=4 m=52
